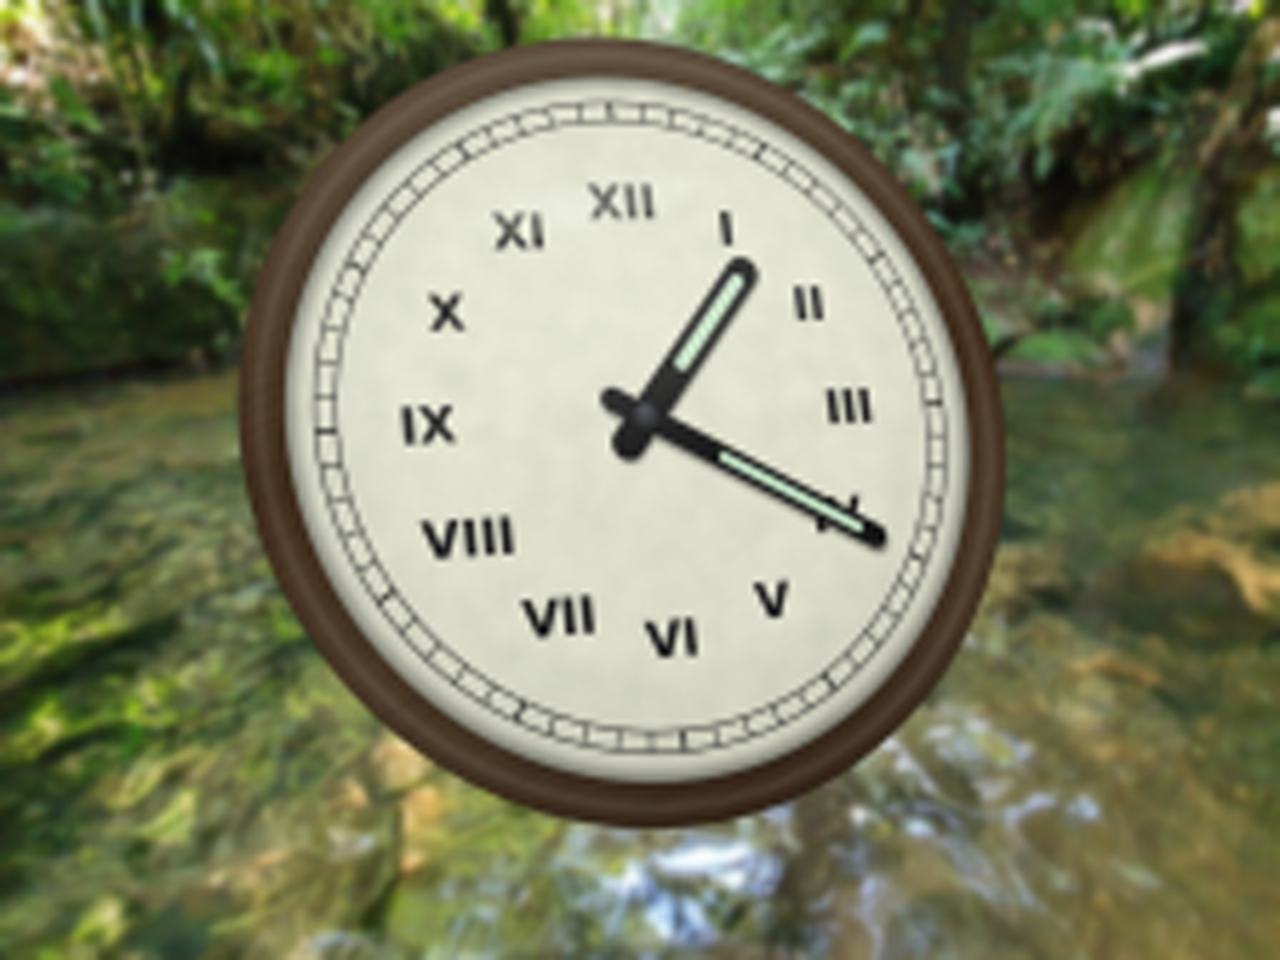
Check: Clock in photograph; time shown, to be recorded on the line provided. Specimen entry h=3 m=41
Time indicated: h=1 m=20
